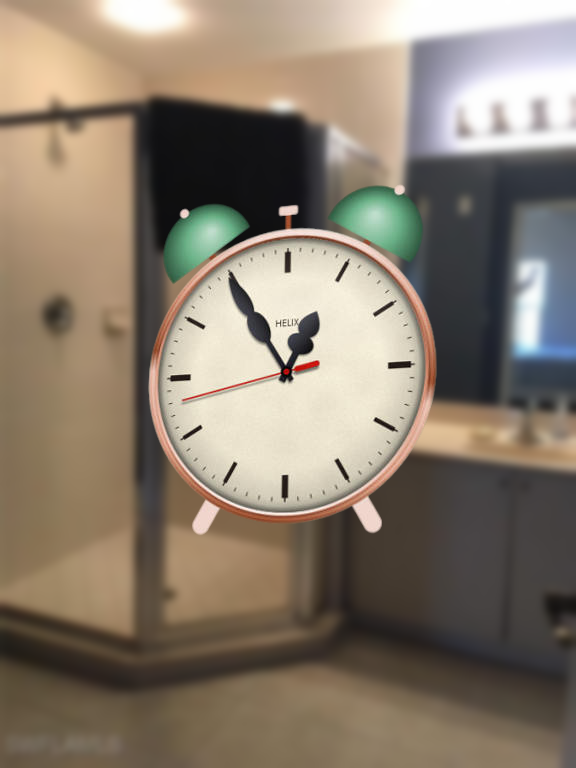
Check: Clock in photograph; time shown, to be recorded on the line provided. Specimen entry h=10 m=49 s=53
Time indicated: h=12 m=54 s=43
